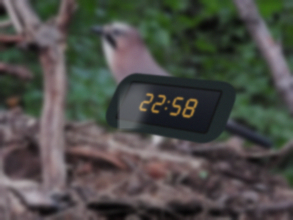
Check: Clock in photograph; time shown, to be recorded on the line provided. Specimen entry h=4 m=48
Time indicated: h=22 m=58
